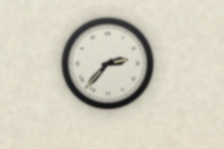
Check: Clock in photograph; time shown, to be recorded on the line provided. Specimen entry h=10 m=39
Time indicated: h=2 m=37
